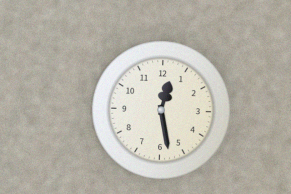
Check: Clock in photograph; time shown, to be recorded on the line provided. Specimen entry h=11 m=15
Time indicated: h=12 m=28
